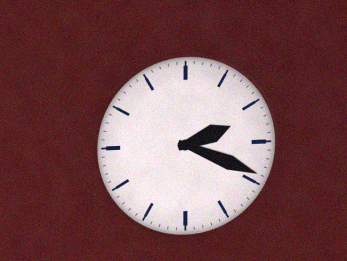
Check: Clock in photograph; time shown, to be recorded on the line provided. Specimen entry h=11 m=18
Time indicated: h=2 m=19
